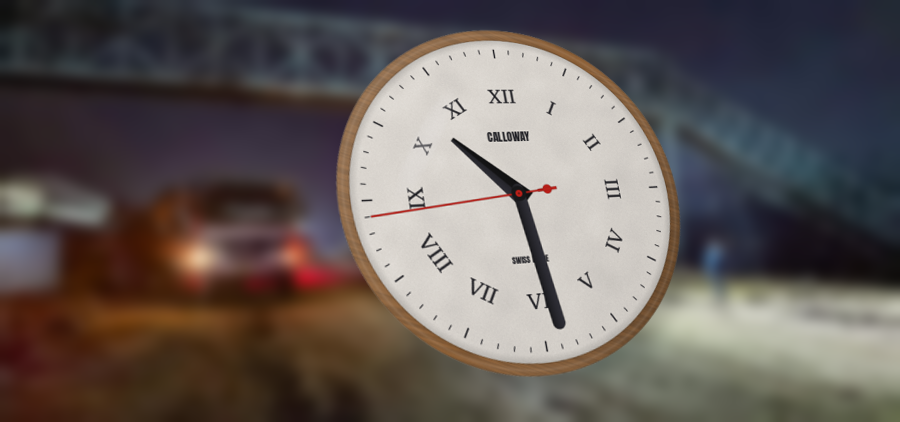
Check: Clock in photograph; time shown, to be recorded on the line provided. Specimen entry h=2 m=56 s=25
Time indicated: h=10 m=28 s=44
